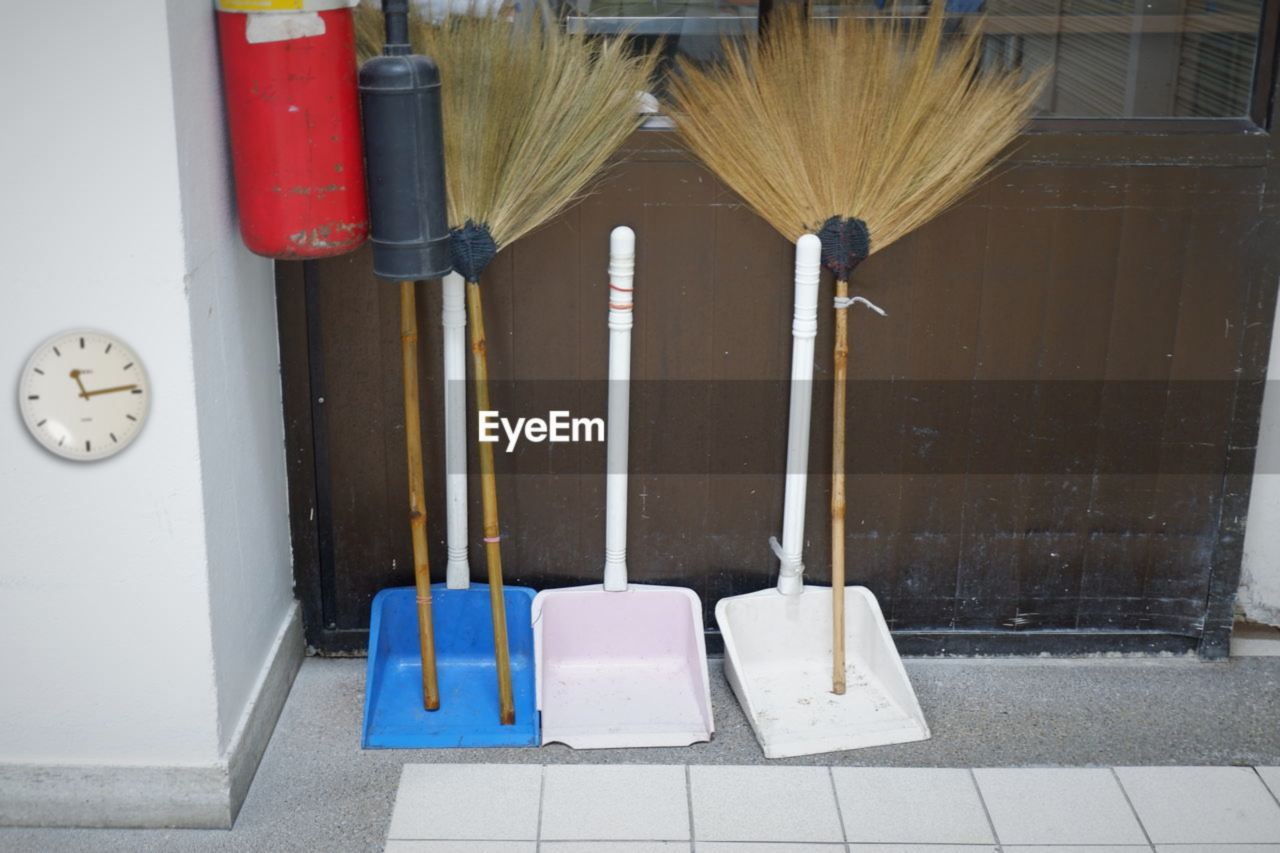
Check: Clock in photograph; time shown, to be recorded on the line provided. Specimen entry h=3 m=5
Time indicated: h=11 m=14
